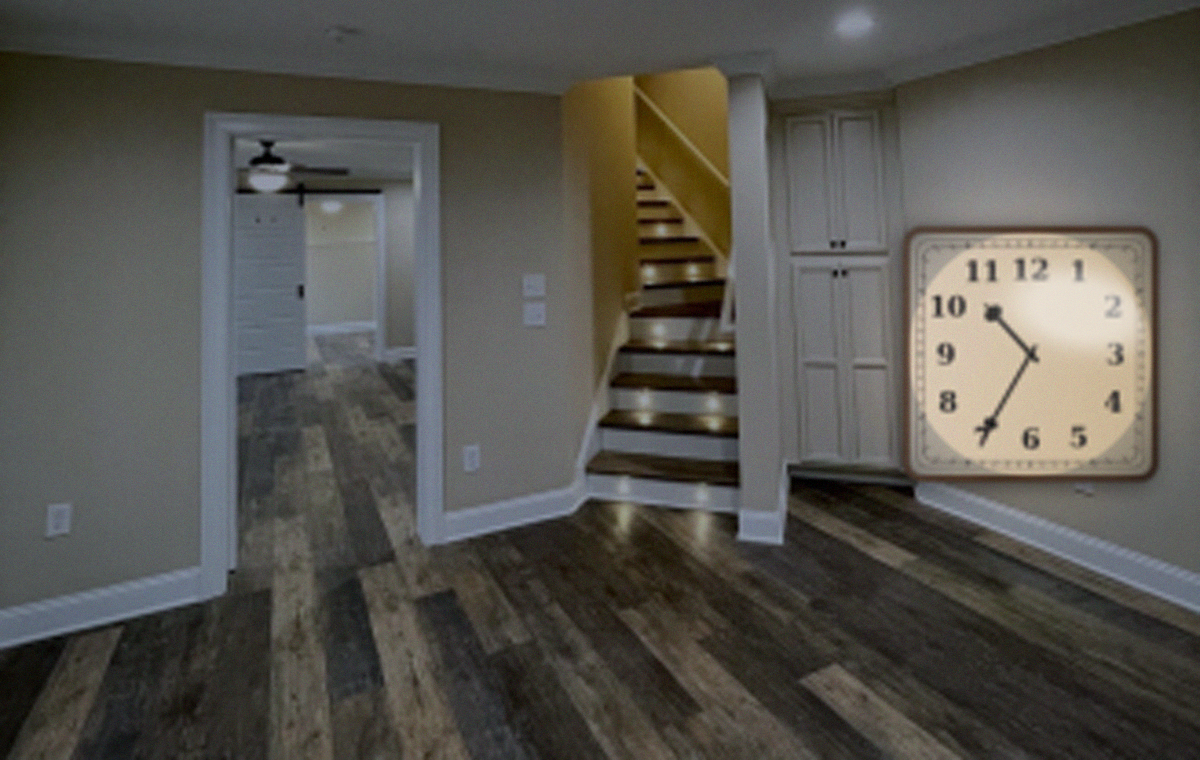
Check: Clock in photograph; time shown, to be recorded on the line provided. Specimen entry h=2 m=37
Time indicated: h=10 m=35
